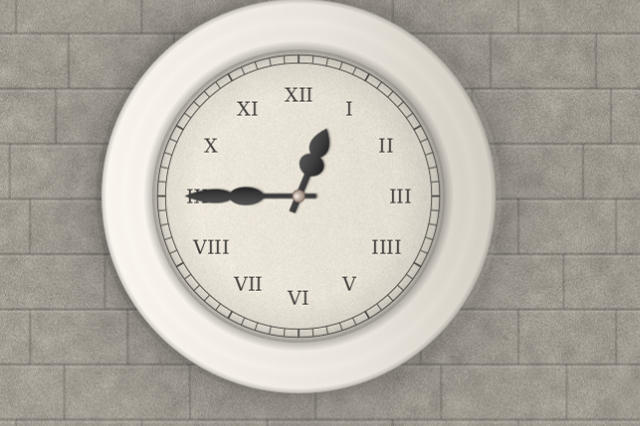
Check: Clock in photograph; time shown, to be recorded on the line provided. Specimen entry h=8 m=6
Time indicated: h=12 m=45
